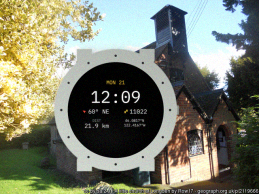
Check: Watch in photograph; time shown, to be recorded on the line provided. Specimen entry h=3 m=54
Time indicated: h=12 m=9
